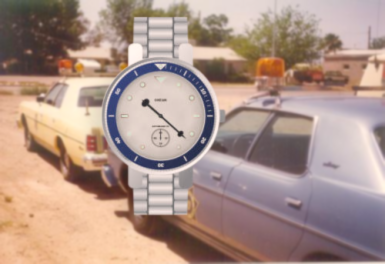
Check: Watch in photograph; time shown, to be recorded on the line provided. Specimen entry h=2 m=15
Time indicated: h=10 m=22
